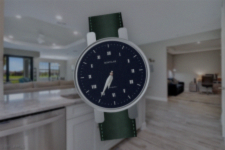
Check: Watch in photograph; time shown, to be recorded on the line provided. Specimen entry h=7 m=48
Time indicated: h=6 m=35
